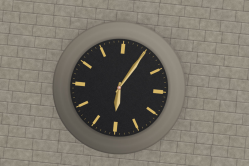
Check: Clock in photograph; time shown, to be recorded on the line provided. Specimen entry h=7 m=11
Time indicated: h=6 m=5
